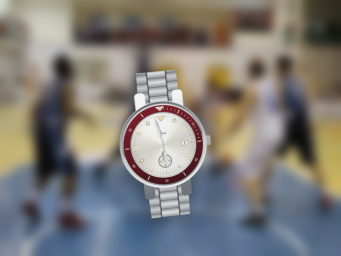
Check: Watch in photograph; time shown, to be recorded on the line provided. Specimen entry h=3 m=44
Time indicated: h=5 m=58
